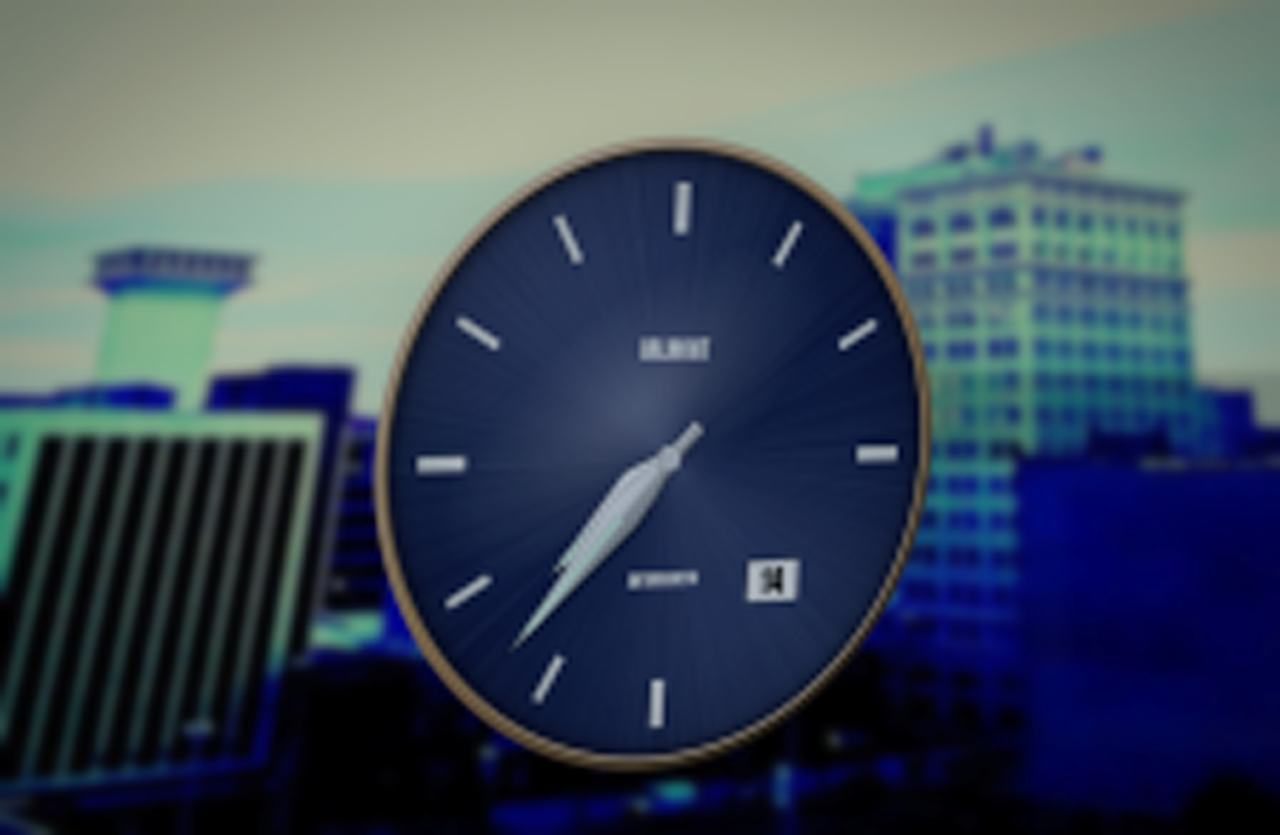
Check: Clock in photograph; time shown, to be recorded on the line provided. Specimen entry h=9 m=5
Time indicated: h=7 m=37
